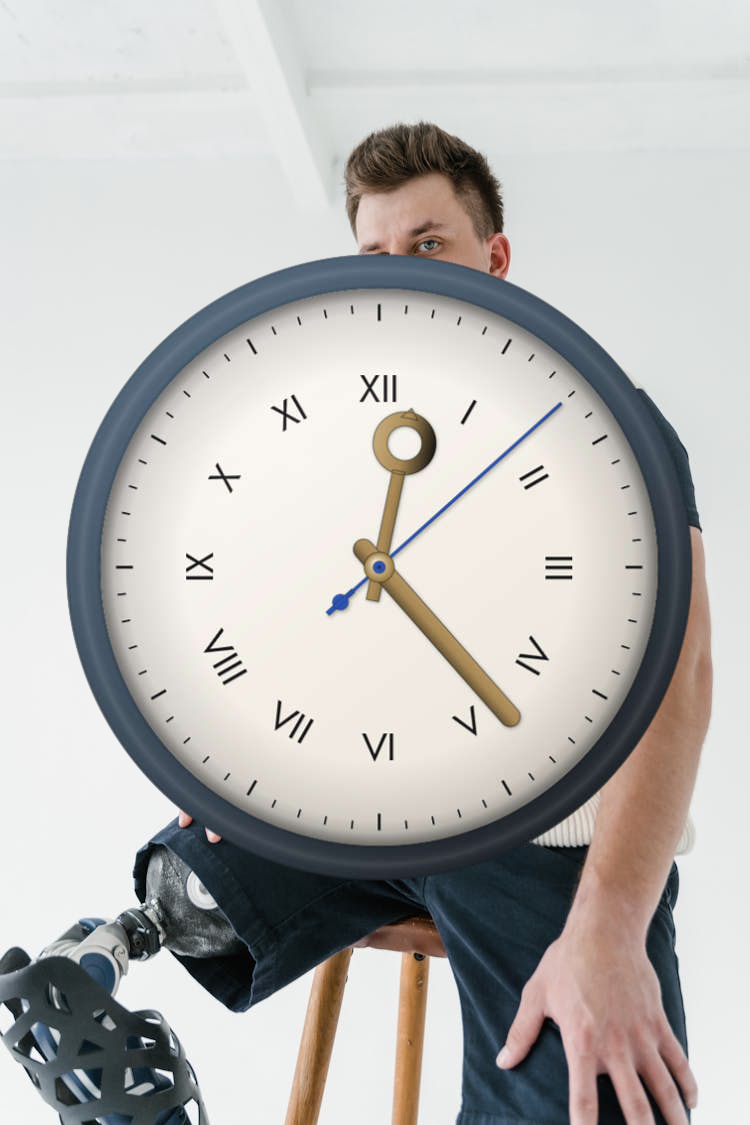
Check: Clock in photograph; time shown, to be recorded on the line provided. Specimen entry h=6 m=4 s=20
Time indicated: h=12 m=23 s=8
